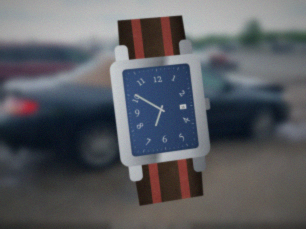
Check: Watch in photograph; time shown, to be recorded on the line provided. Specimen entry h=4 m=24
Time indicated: h=6 m=51
